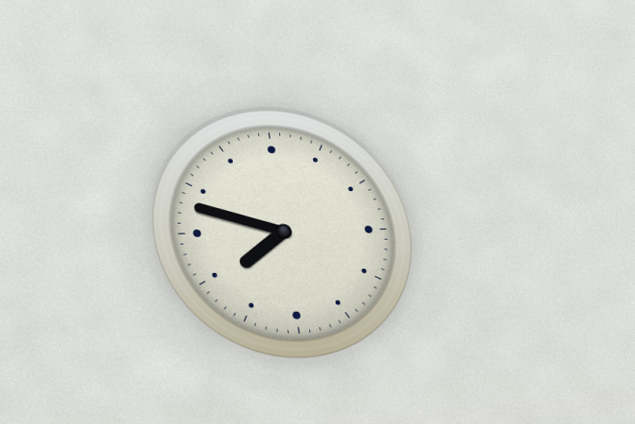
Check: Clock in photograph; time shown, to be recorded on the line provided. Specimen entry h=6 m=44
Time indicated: h=7 m=48
